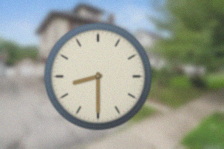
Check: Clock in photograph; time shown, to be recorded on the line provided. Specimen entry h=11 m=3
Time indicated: h=8 m=30
